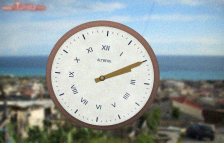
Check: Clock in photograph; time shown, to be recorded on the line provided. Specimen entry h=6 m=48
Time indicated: h=2 m=10
